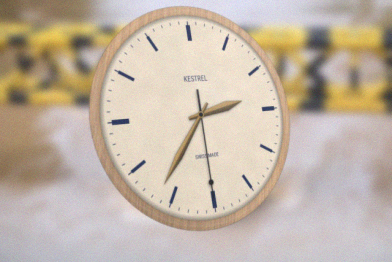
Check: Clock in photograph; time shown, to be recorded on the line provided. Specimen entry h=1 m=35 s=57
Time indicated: h=2 m=36 s=30
